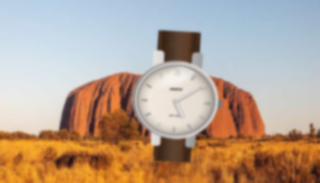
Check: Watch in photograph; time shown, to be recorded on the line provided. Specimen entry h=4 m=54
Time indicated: h=5 m=9
